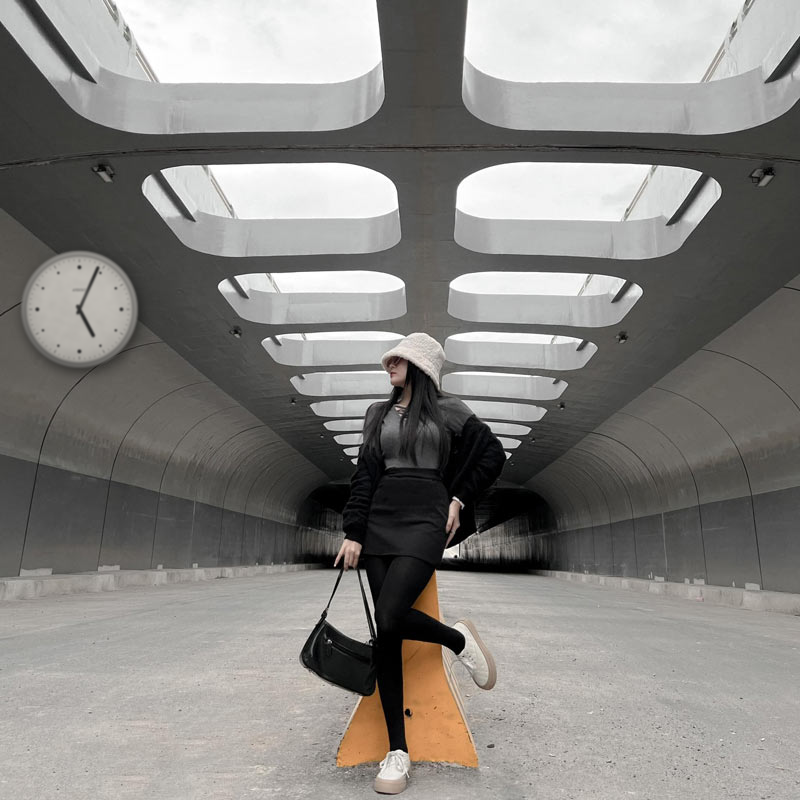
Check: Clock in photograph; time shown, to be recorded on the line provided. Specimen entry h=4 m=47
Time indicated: h=5 m=4
